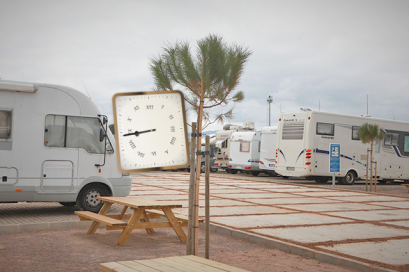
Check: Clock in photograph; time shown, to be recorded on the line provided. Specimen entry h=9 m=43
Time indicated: h=8 m=44
